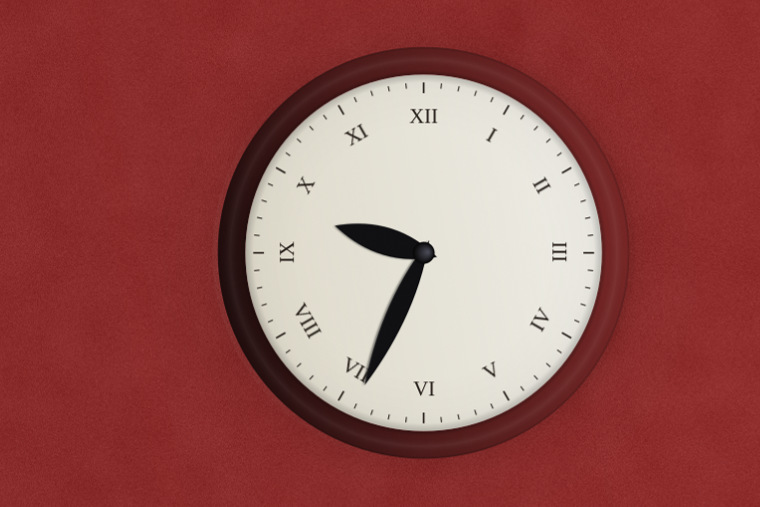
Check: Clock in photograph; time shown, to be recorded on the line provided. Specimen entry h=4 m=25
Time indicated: h=9 m=34
